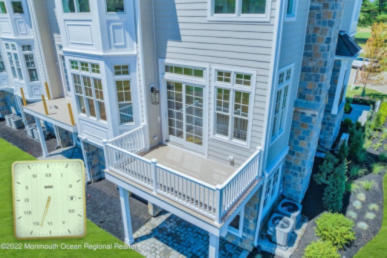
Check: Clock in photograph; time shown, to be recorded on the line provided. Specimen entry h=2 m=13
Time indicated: h=6 m=33
